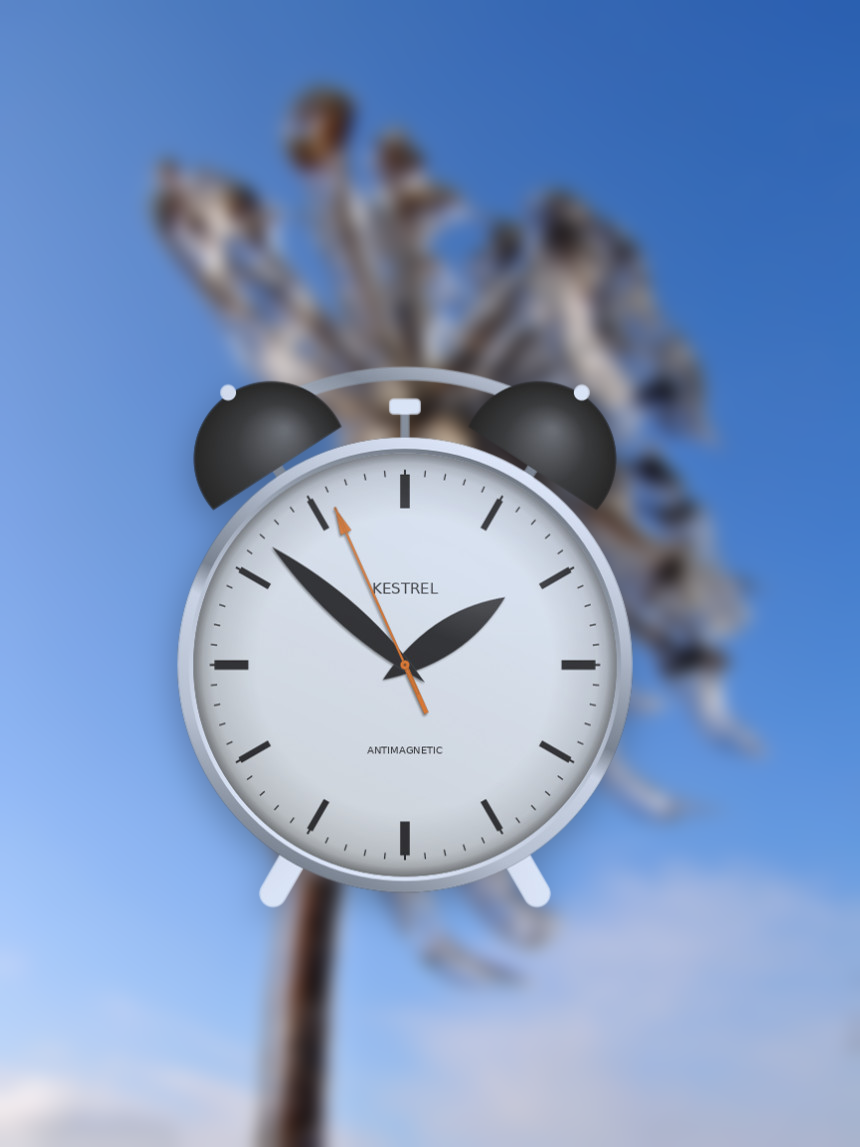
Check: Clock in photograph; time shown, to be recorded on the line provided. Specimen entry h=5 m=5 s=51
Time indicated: h=1 m=51 s=56
